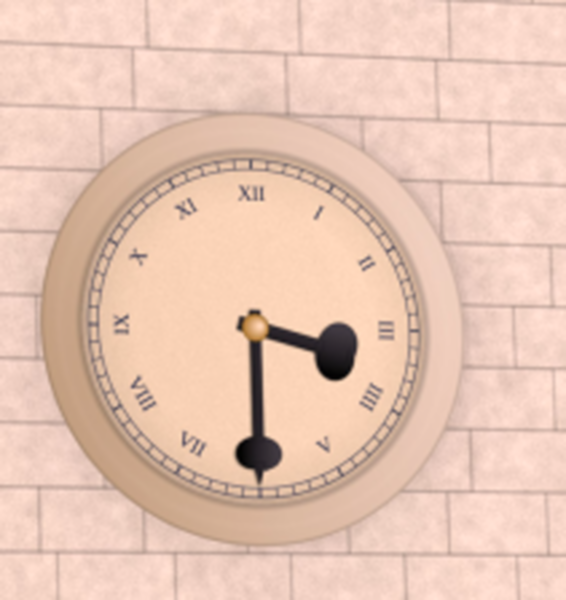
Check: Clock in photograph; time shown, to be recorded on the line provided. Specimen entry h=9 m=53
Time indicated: h=3 m=30
